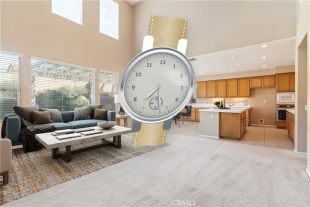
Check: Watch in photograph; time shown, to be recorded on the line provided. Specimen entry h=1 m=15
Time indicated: h=7 m=28
